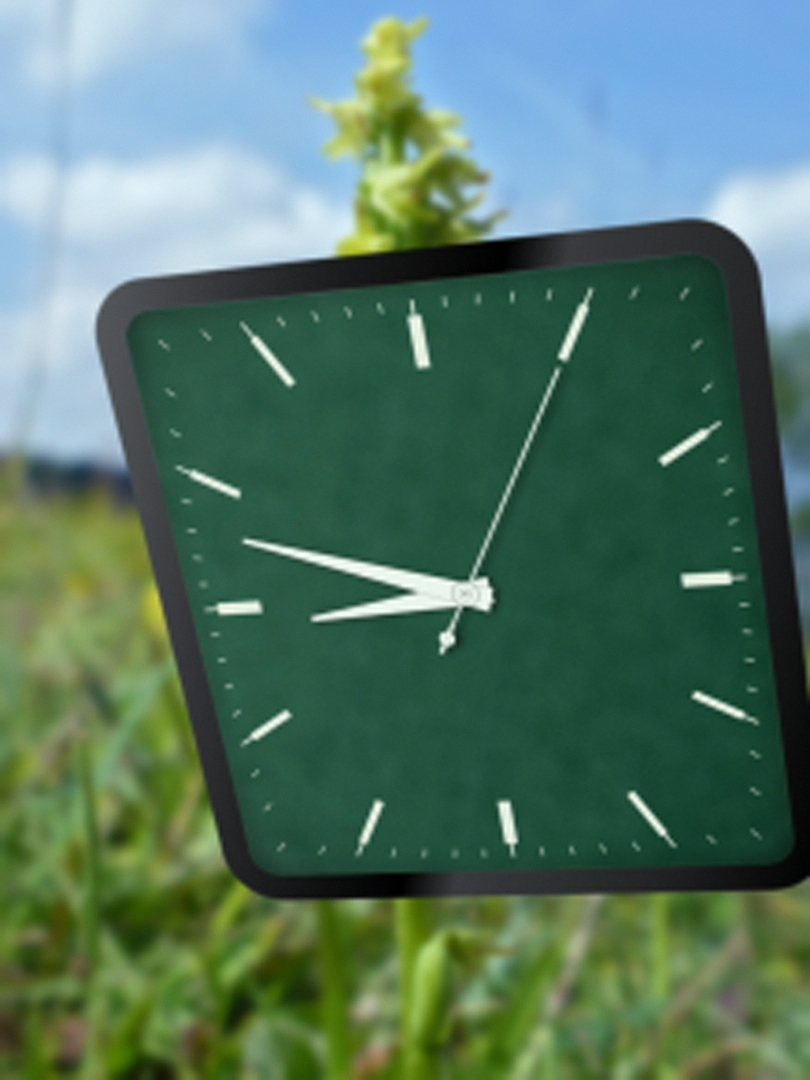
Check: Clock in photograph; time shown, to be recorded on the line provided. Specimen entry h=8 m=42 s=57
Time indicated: h=8 m=48 s=5
